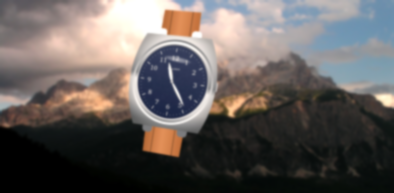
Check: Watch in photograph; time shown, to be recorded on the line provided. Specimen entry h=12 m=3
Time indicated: h=11 m=24
